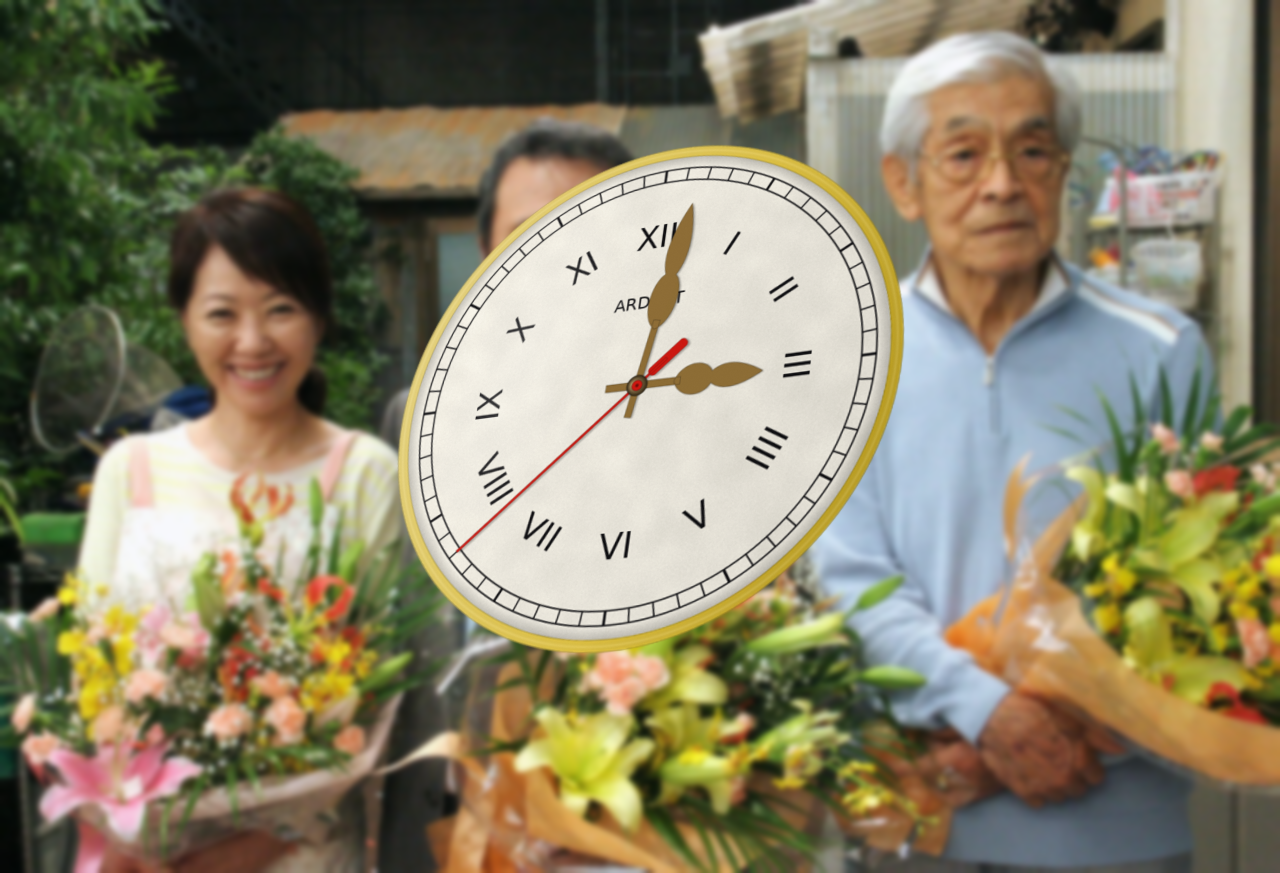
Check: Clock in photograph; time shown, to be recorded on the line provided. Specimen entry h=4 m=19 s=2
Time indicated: h=3 m=1 s=38
